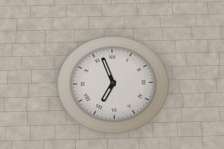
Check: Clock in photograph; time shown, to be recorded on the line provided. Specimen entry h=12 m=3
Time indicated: h=6 m=57
